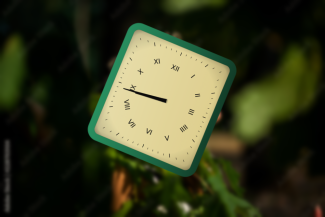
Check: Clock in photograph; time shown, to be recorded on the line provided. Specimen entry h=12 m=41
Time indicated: h=8 m=44
